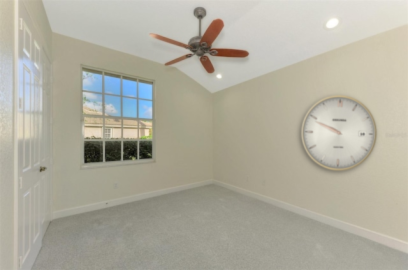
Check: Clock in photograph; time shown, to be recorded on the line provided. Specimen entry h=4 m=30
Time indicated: h=9 m=49
